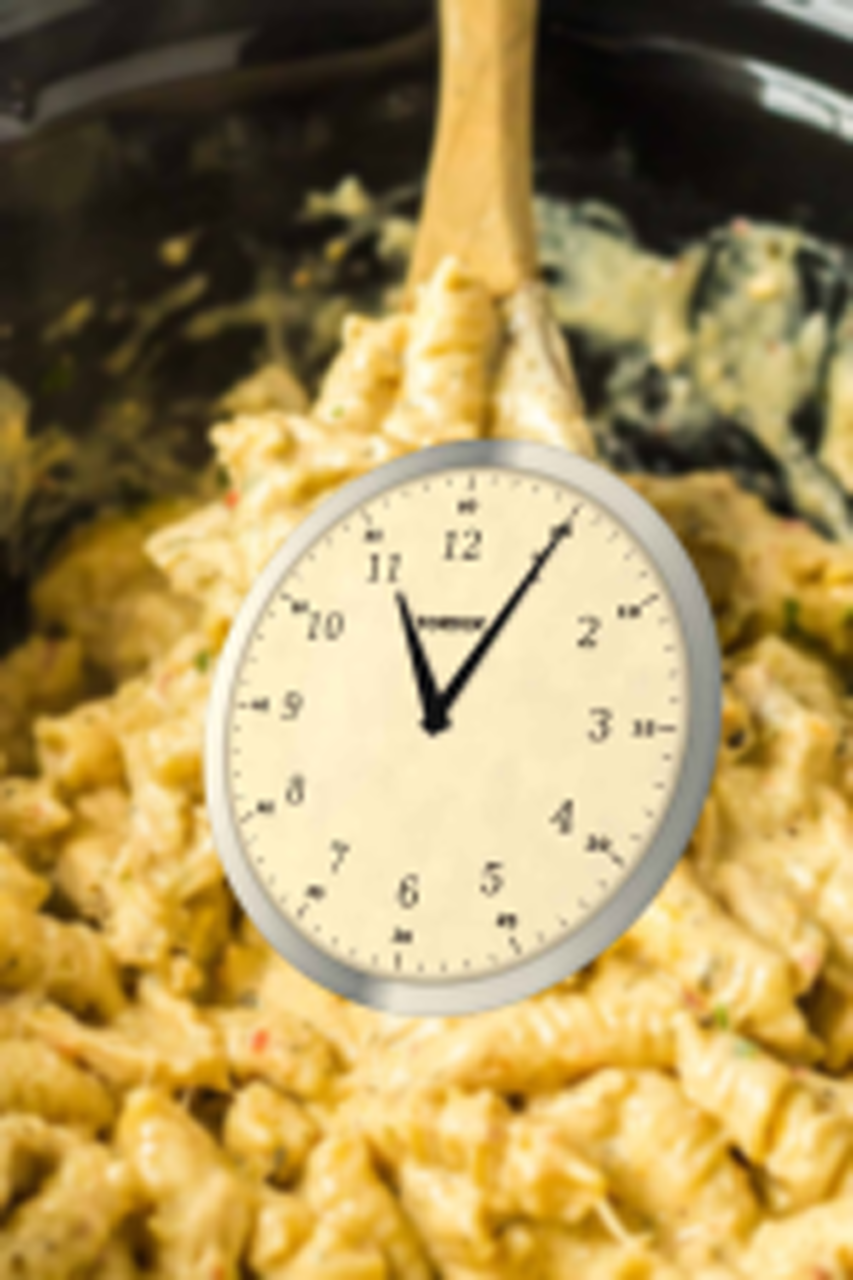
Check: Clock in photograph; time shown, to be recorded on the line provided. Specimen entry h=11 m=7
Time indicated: h=11 m=5
